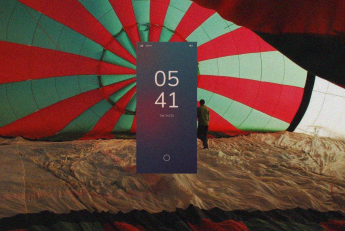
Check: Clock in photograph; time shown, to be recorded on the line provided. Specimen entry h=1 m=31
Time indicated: h=5 m=41
